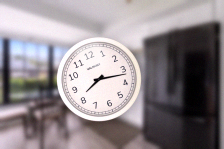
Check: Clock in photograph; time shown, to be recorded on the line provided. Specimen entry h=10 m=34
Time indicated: h=8 m=17
